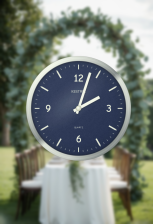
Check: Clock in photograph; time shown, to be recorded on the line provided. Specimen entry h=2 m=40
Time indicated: h=2 m=3
